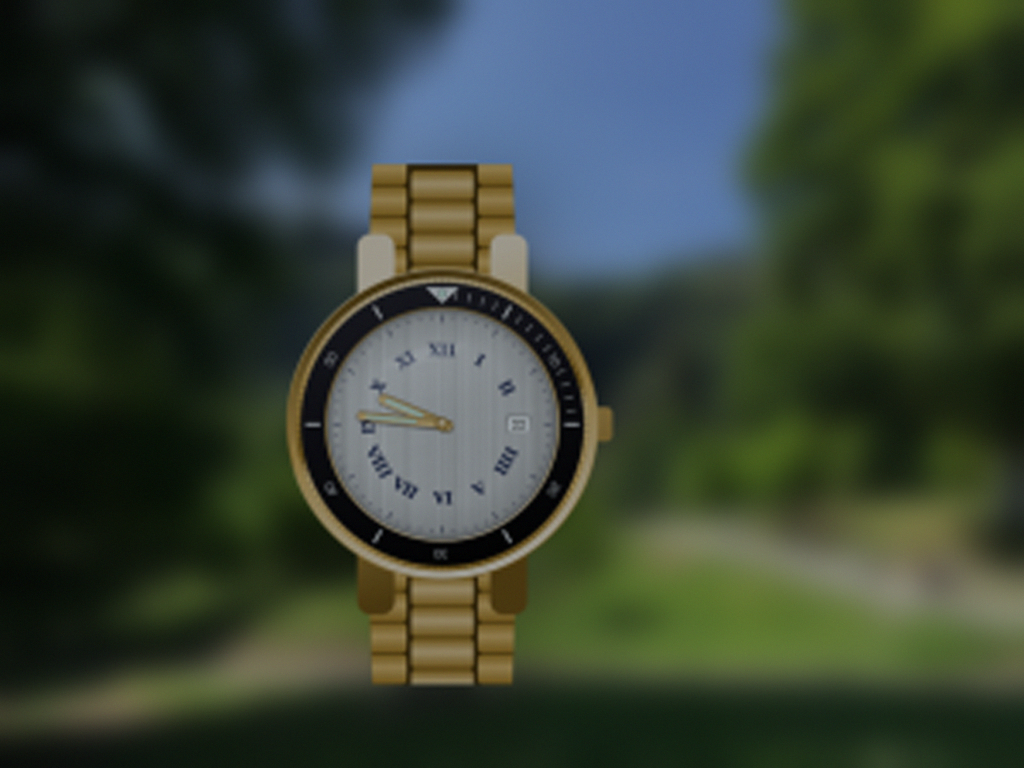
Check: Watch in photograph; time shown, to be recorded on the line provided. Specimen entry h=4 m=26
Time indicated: h=9 m=46
